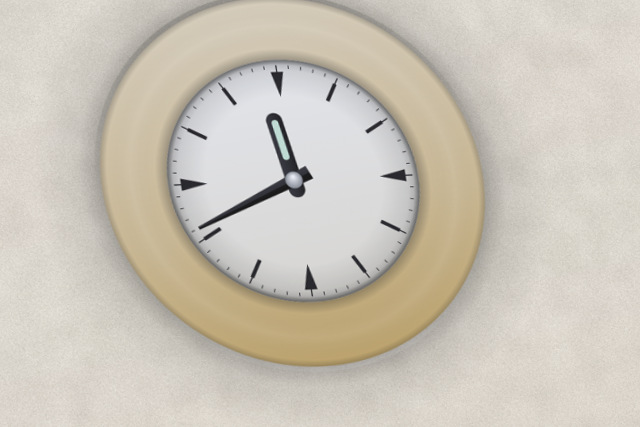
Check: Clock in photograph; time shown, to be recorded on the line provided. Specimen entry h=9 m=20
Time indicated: h=11 m=41
